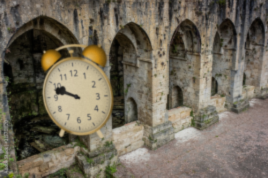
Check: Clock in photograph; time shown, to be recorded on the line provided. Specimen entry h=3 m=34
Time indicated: h=9 m=48
